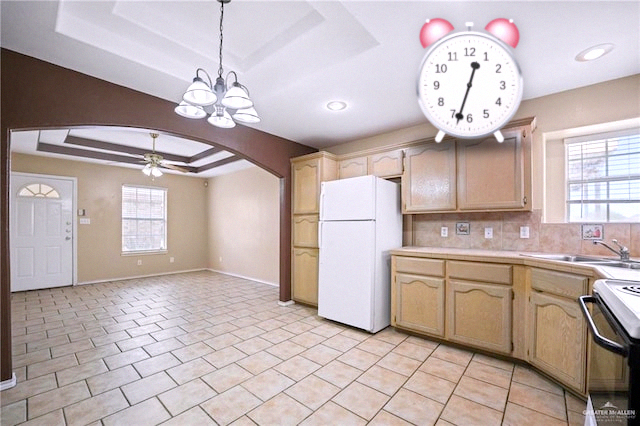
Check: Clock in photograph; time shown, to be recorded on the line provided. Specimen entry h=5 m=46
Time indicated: h=12 m=33
